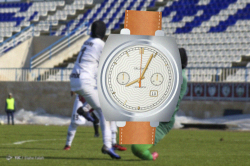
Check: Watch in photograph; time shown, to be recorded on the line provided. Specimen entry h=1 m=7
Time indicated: h=8 m=4
